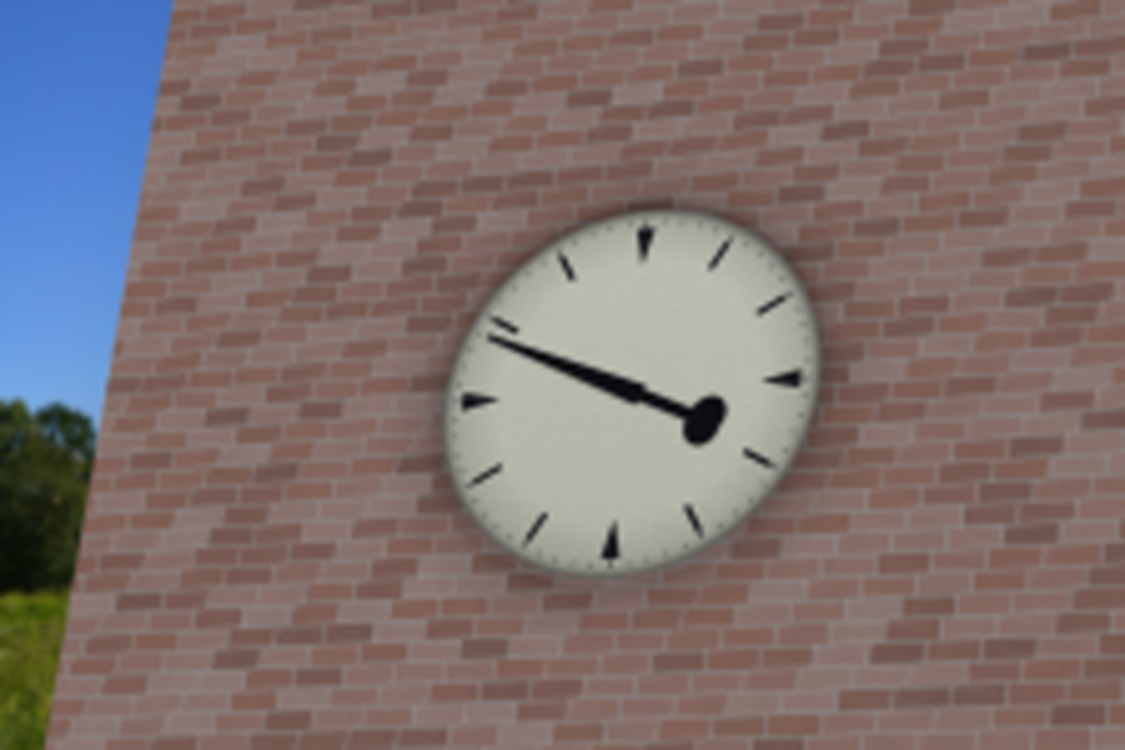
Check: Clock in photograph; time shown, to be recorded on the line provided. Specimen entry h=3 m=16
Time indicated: h=3 m=49
